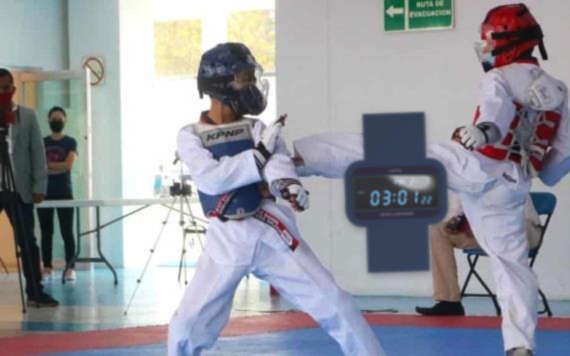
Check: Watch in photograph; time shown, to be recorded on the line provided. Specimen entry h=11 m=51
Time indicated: h=3 m=1
